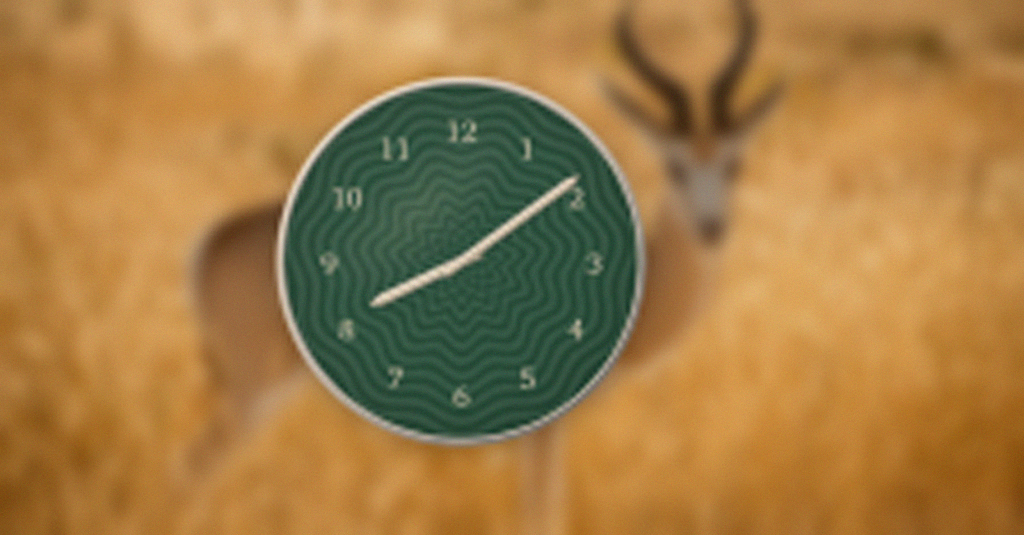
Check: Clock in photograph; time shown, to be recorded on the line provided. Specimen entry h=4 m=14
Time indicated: h=8 m=9
